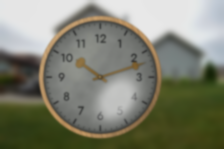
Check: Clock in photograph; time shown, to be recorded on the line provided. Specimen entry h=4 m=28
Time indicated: h=10 m=12
